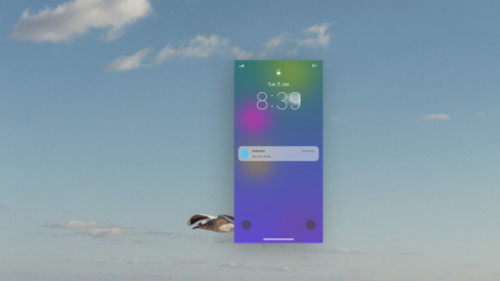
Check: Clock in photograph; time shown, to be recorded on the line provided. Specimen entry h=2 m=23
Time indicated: h=8 m=39
